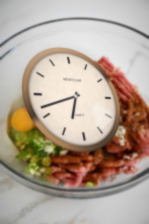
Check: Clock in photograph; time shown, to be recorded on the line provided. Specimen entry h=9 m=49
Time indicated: h=6 m=42
